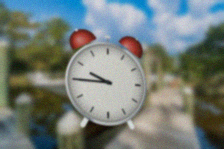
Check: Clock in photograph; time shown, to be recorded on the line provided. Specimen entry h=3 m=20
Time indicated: h=9 m=45
